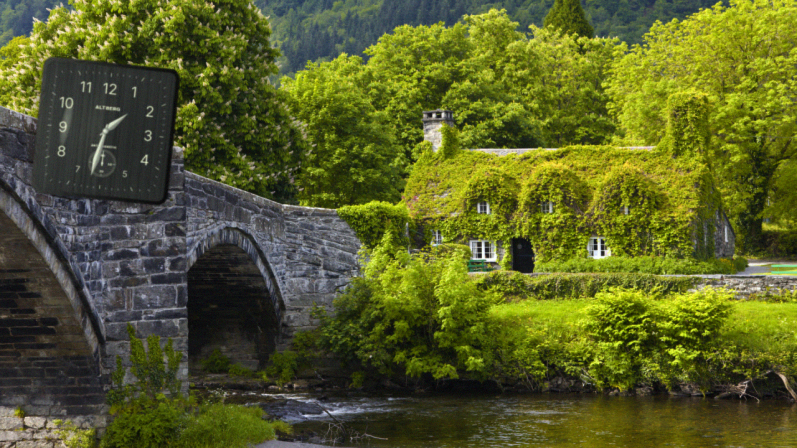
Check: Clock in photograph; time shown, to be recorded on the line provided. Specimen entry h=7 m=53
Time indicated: h=1 m=32
